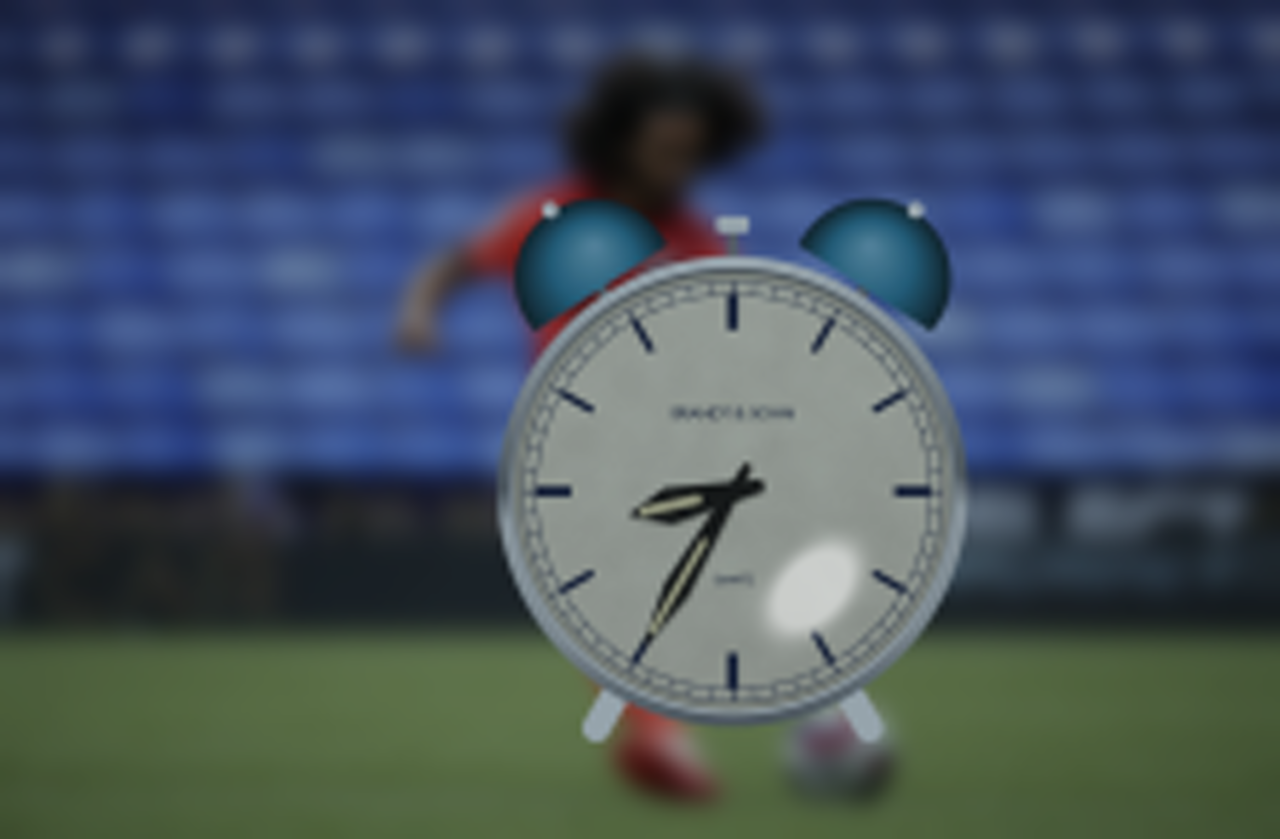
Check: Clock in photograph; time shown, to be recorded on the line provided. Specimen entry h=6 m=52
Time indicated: h=8 m=35
